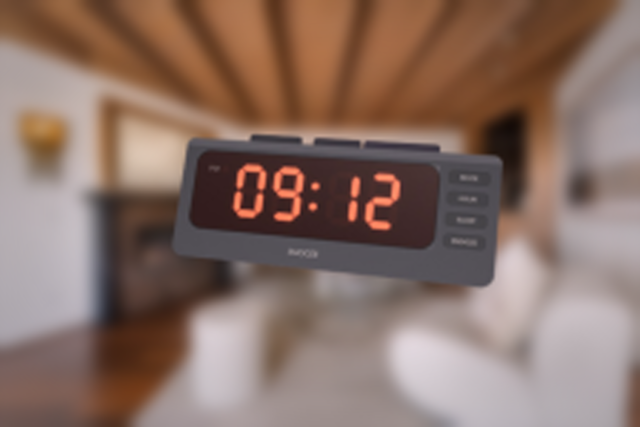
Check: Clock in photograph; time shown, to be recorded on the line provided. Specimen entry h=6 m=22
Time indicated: h=9 m=12
